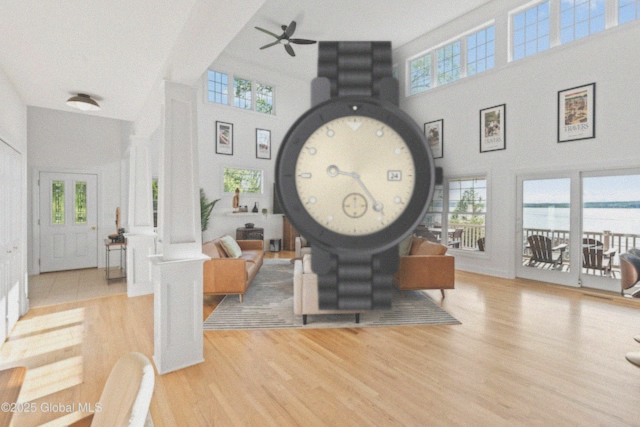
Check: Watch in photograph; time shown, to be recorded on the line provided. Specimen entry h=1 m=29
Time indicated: h=9 m=24
